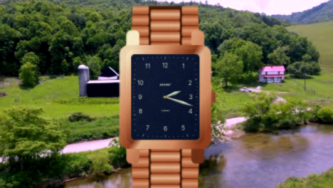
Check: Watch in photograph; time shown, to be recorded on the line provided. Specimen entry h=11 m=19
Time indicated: h=2 m=18
